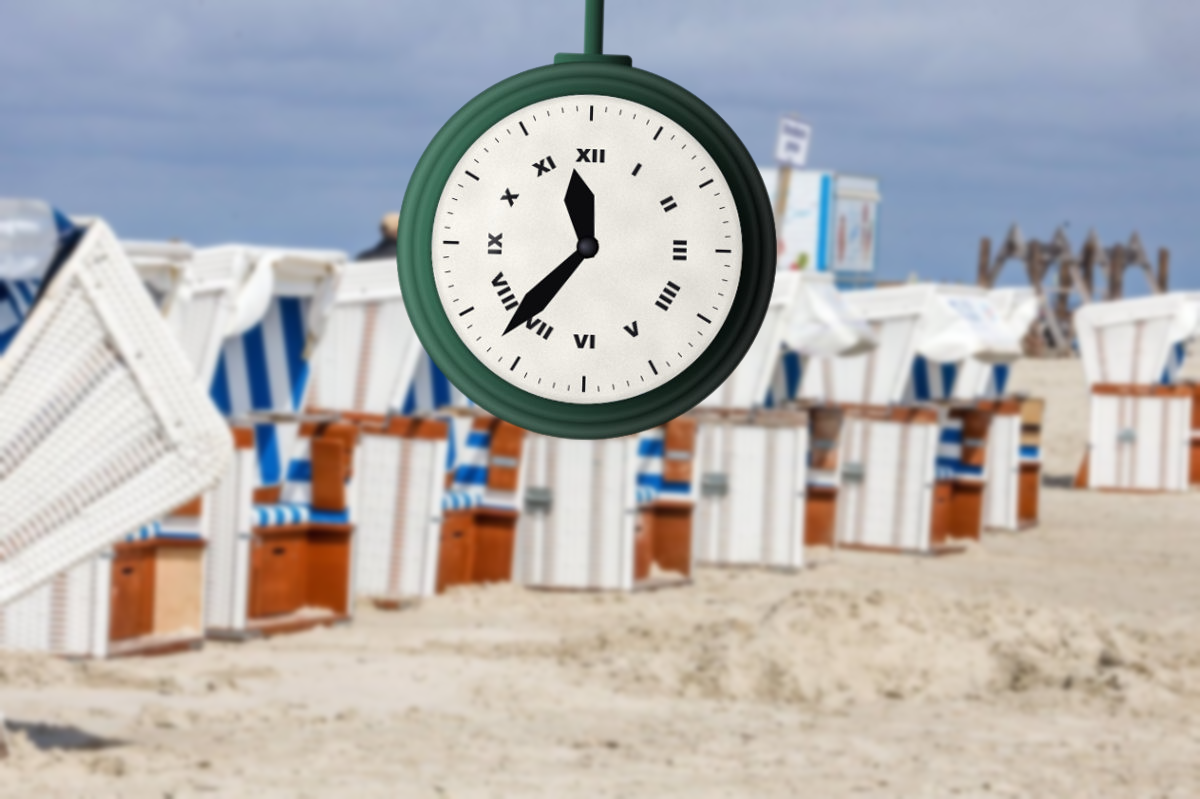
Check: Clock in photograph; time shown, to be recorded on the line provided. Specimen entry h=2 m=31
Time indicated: h=11 m=37
